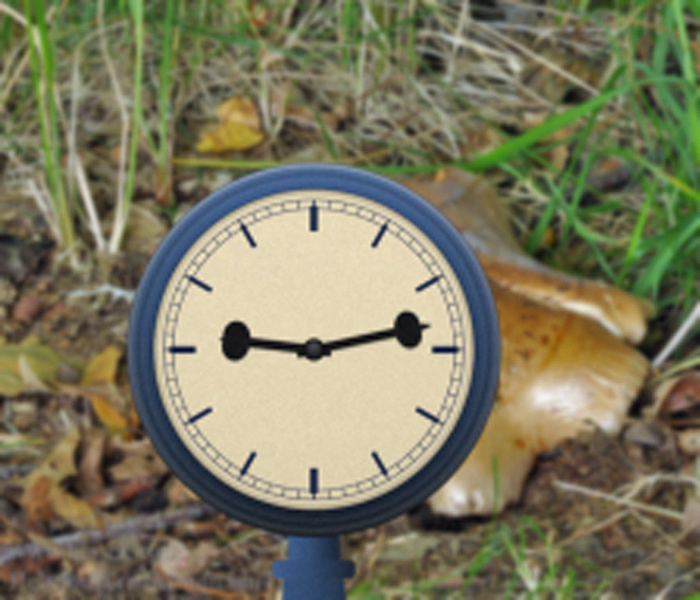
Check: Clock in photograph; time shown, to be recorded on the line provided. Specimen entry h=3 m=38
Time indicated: h=9 m=13
